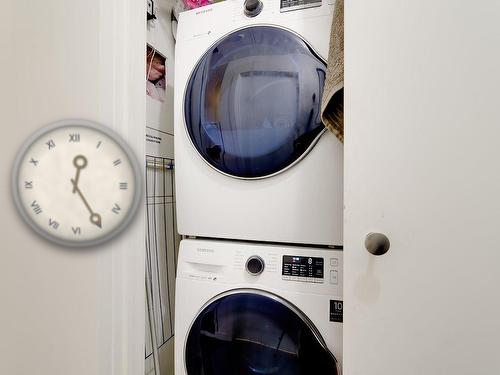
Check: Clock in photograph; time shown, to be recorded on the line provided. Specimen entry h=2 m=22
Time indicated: h=12 m=25
